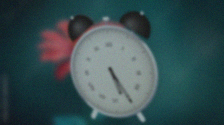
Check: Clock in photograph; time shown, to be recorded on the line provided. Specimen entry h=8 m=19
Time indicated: h=5 m=25
